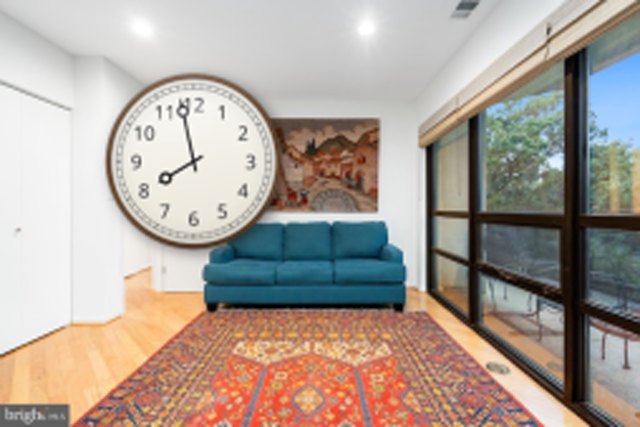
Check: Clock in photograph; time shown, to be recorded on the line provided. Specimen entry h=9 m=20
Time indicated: h=7 m=58
